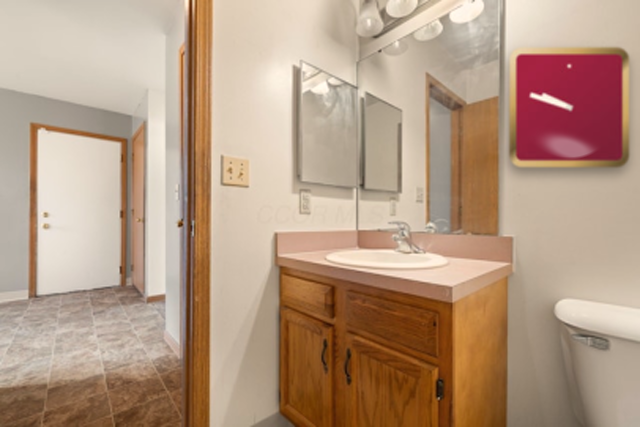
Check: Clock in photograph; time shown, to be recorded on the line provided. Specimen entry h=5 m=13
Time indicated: h=9 m=48
